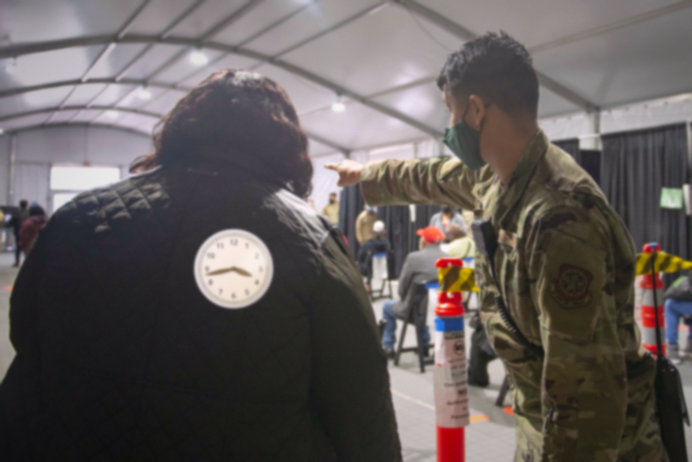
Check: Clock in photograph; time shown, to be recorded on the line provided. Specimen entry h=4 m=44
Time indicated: h=3 m=43
